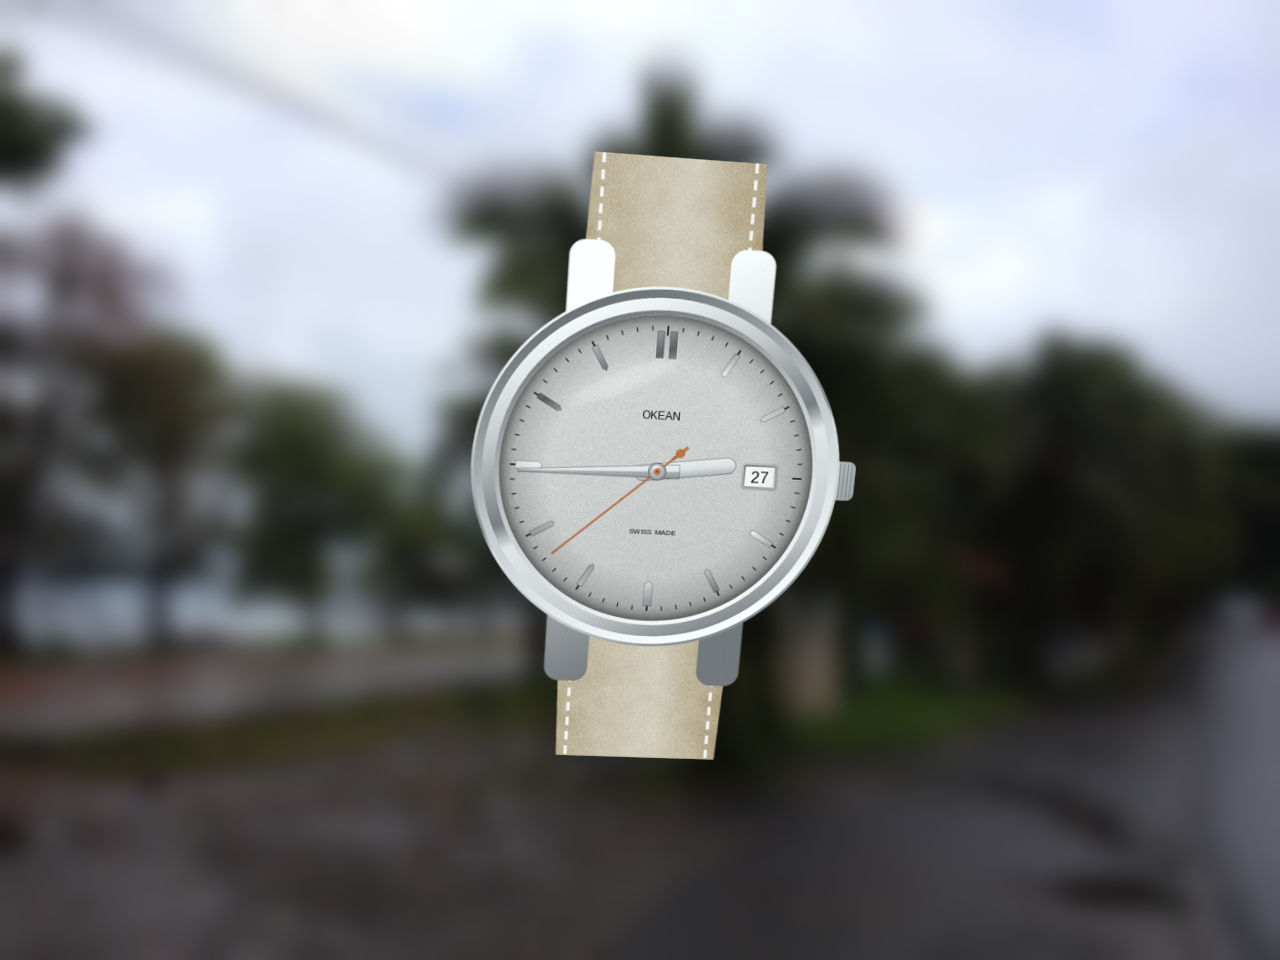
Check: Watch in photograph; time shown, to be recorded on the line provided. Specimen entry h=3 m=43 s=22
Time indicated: h=2 m=44 s=38
